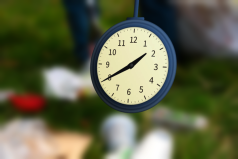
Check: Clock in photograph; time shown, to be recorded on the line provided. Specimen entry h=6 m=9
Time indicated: h=1 m=40
